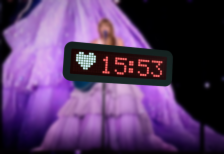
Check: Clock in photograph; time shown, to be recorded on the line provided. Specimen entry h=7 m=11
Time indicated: h=15 m=53
